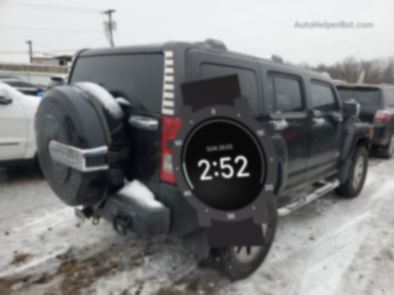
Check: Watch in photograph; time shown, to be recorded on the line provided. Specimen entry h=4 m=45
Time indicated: h=2 m=52
